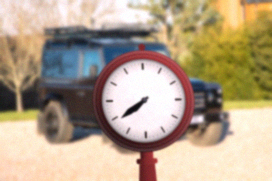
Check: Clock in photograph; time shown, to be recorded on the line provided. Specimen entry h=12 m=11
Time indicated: h=7 m=39
